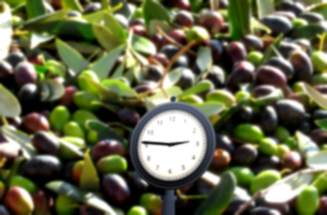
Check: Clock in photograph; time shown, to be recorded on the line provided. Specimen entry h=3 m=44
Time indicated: h=2 m=46
